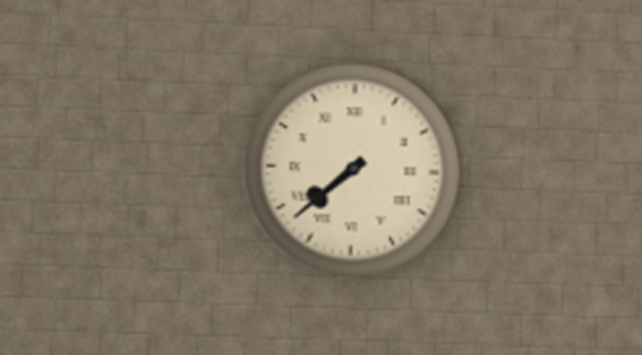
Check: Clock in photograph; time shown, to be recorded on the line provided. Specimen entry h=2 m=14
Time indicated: h=7 m=38
